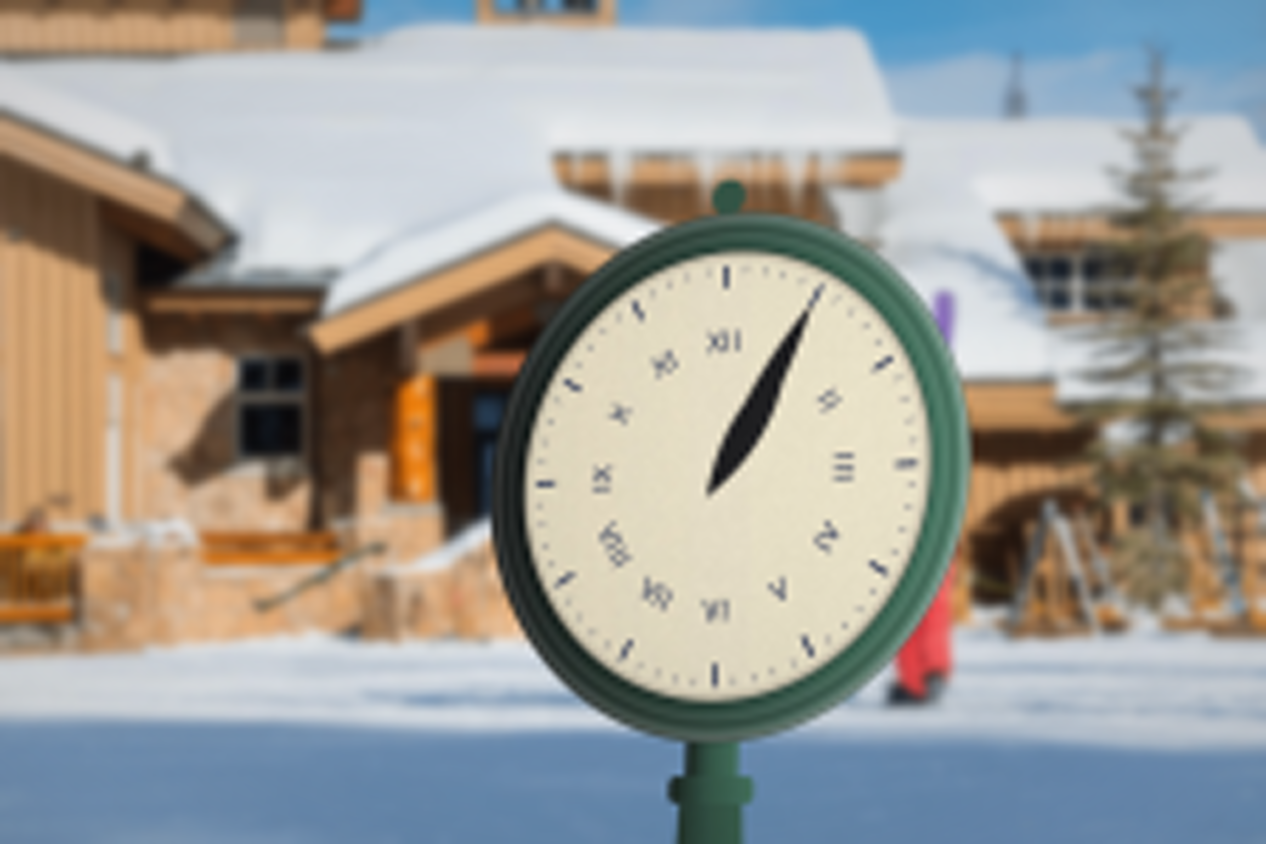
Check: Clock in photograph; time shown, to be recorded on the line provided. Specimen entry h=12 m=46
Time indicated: h=1 m=5
